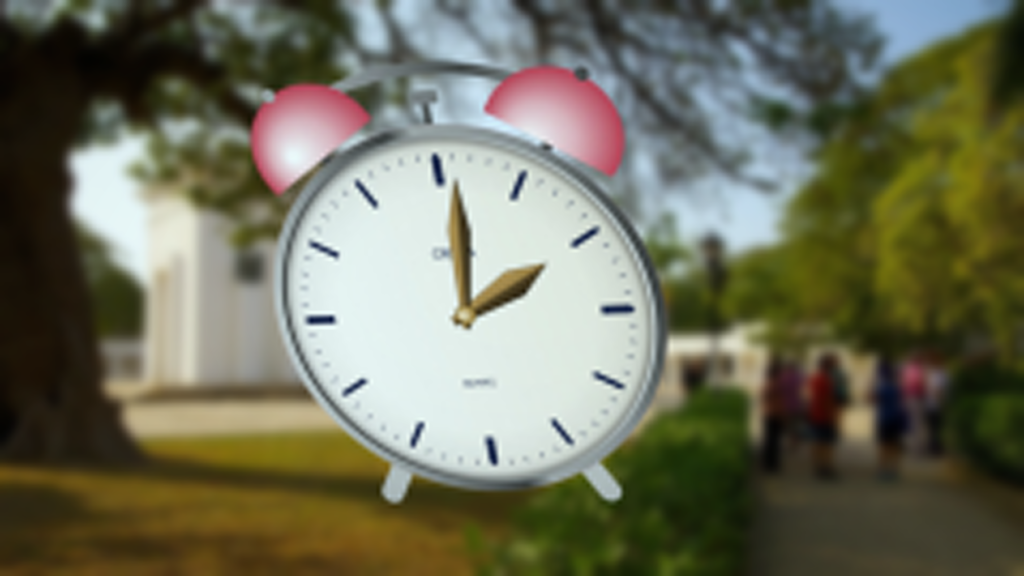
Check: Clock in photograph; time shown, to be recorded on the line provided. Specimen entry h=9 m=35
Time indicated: h=2 m=1
